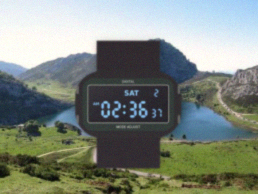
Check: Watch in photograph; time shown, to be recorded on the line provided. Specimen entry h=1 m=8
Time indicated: h=2 m=36
